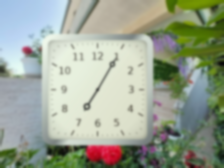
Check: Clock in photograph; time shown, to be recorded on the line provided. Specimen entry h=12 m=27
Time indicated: h=7 m=5
